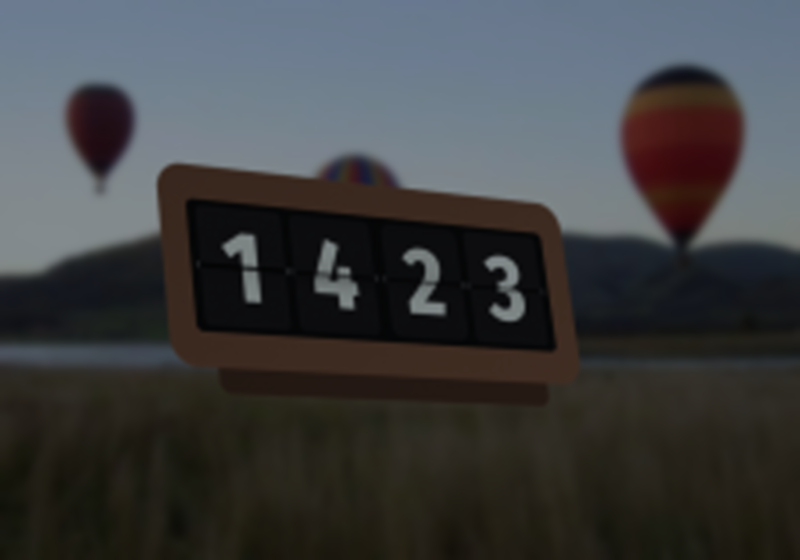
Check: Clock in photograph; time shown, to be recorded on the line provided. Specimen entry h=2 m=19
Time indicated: h=14 m=23
